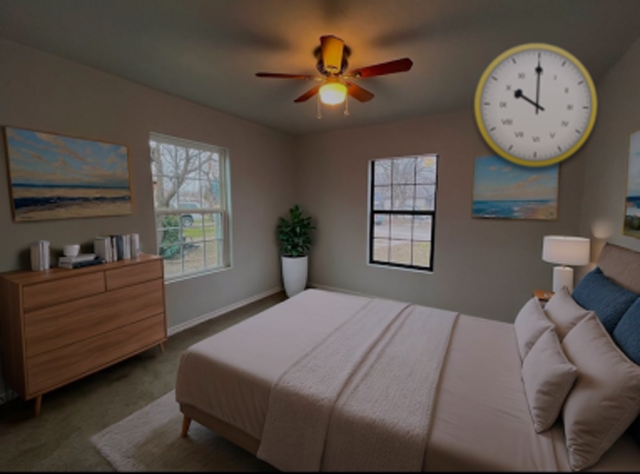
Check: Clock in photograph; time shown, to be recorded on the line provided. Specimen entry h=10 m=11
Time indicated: h=10 m=0
